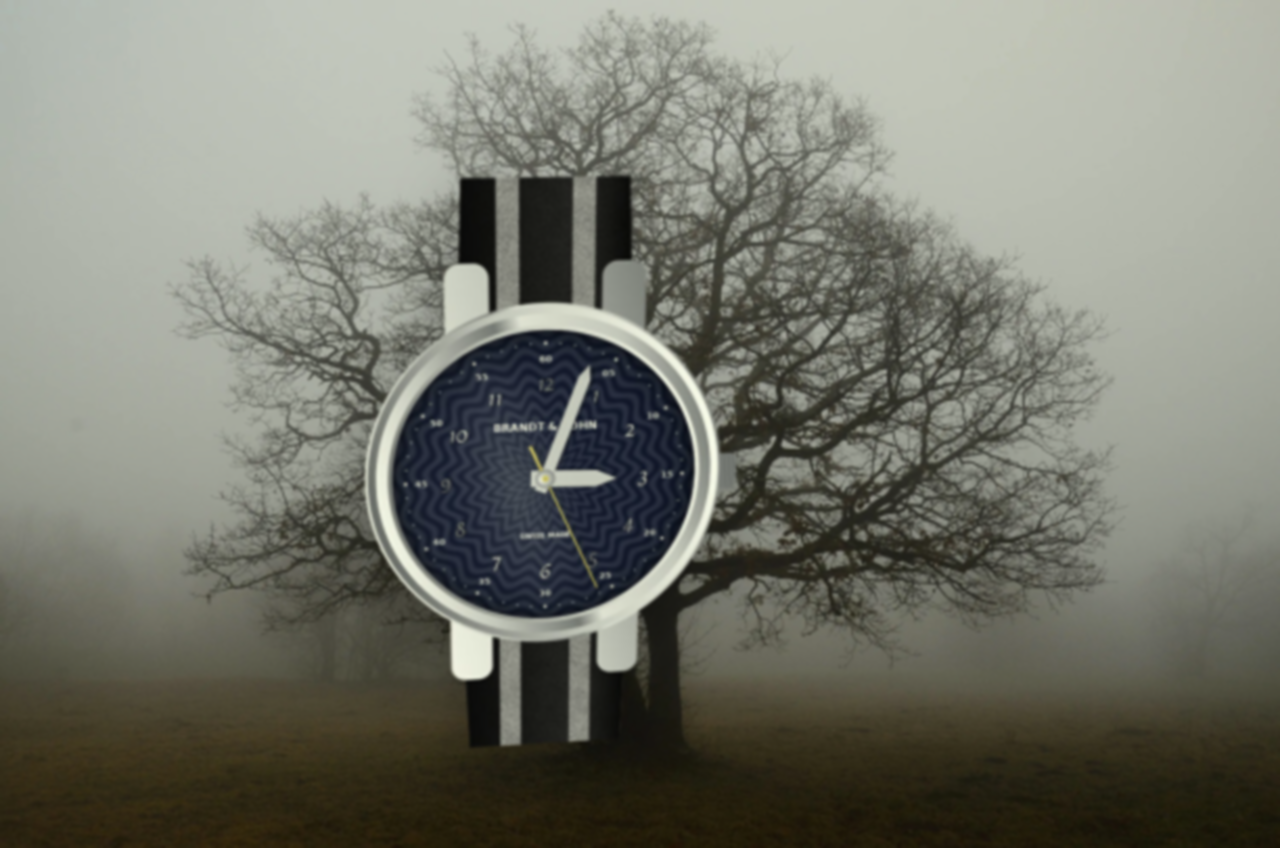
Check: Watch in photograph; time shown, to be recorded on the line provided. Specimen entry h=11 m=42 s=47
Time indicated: h=3 m=3 s=26
